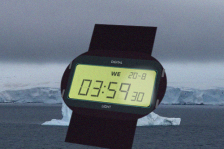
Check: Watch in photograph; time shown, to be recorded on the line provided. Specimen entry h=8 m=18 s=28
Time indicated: h=3 m=59 s=30
